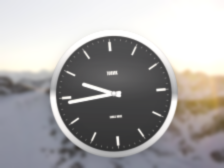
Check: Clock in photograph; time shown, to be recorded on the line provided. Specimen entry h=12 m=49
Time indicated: h=9 m=44
